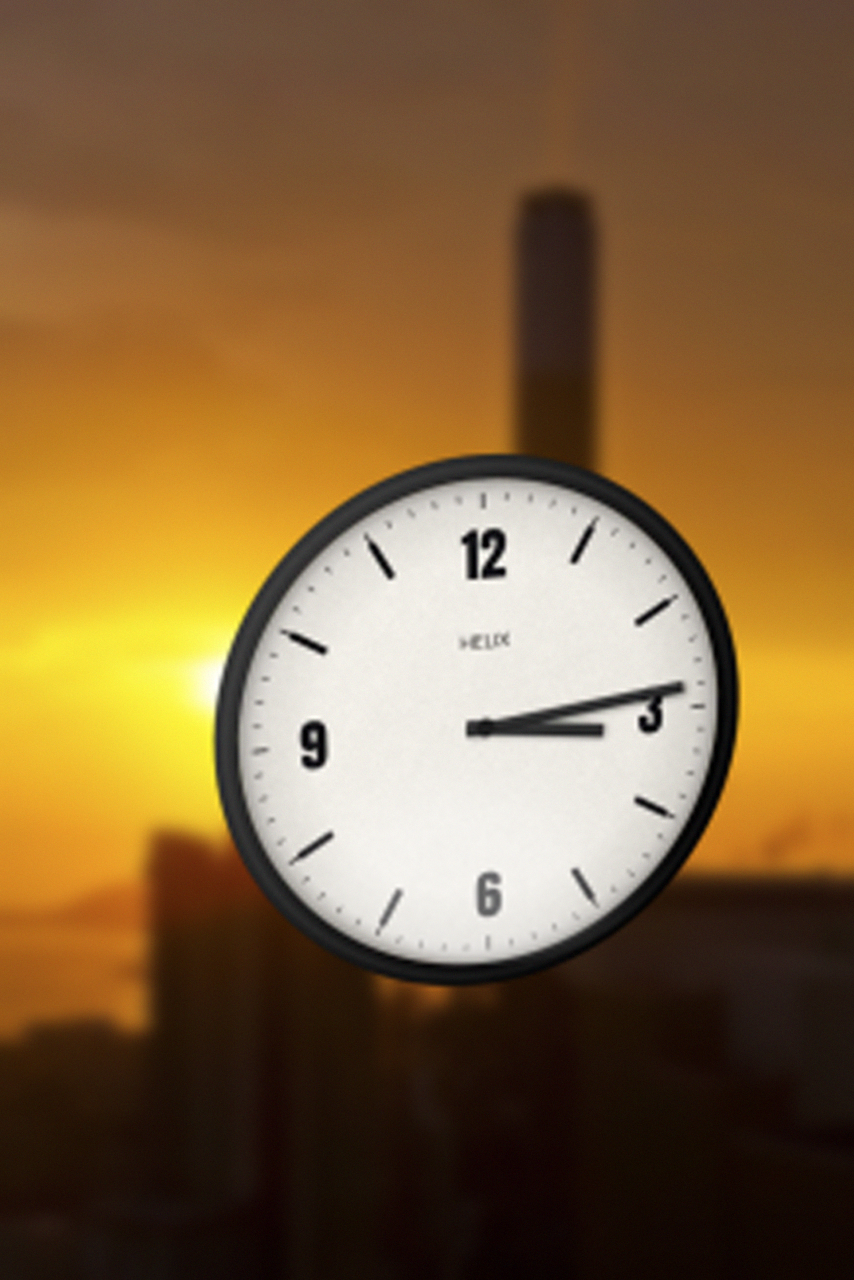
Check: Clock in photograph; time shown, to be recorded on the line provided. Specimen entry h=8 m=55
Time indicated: h=3 m=14
